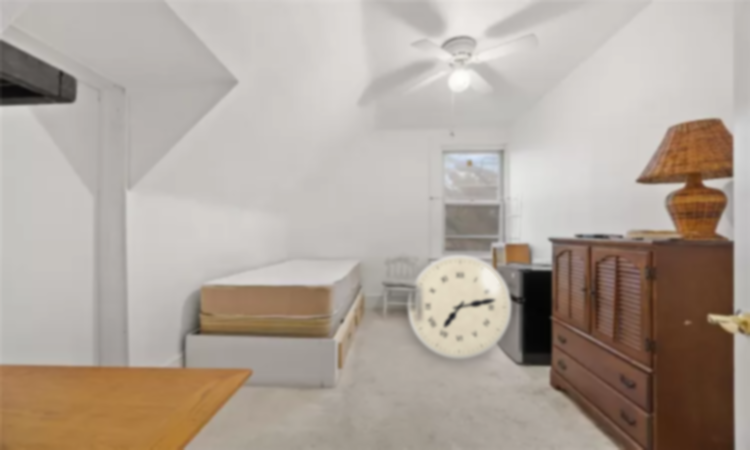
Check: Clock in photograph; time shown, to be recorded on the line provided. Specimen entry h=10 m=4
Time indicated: h=7 m=13
